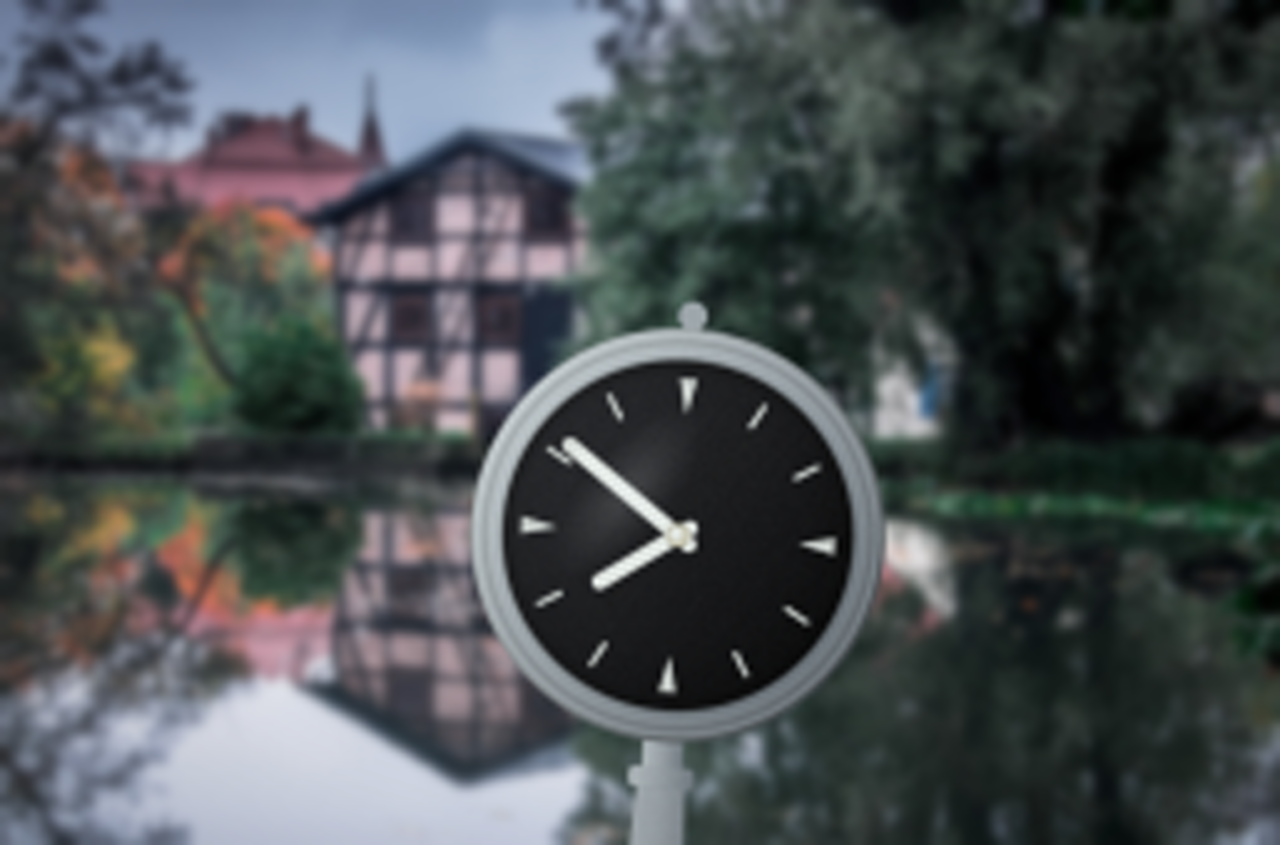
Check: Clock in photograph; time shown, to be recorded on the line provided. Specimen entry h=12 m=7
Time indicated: h=7 m=51
